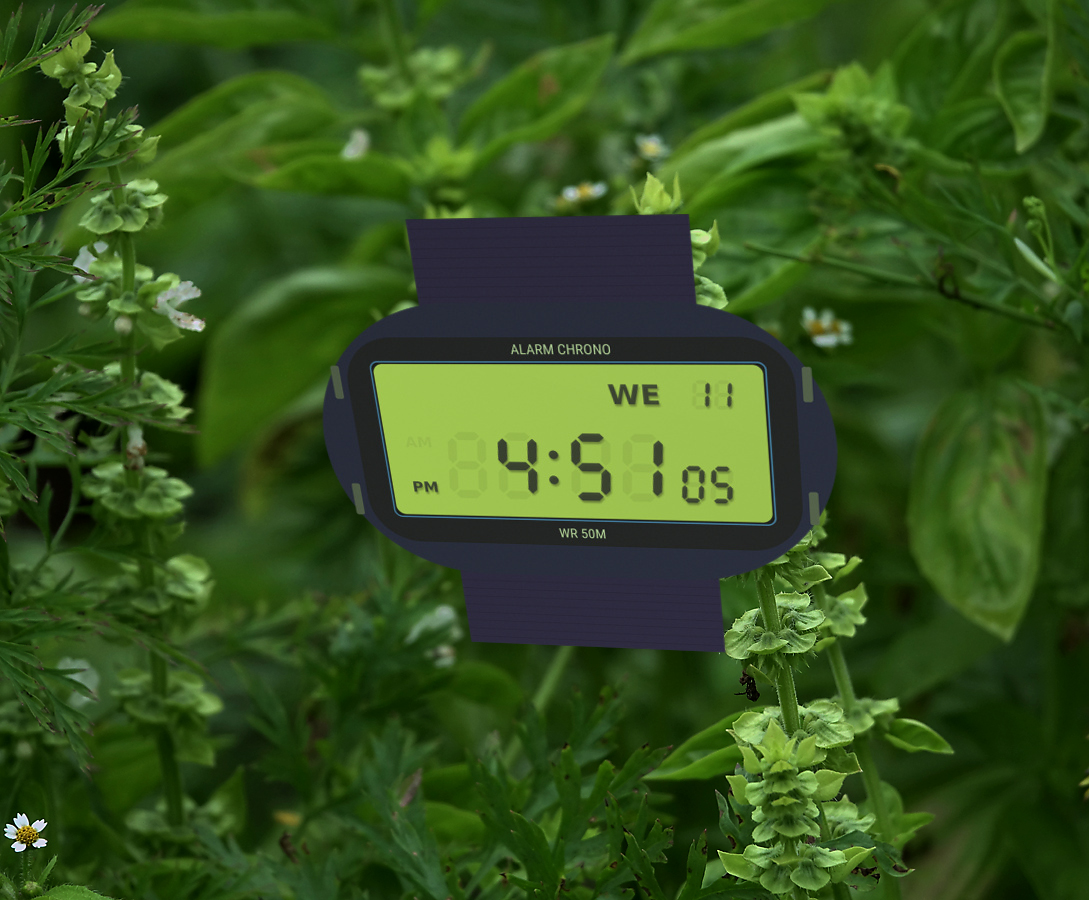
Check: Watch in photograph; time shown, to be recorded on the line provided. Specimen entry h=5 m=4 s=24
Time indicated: h=4 m=51 s=5
